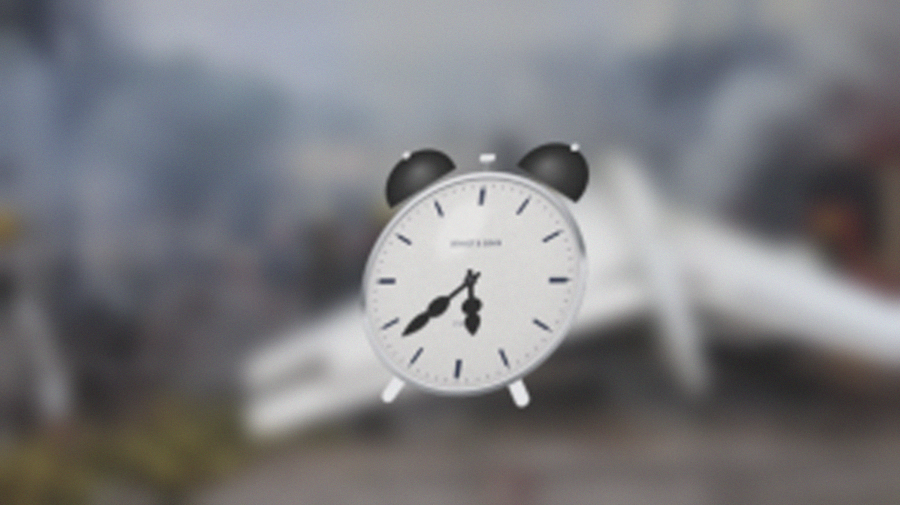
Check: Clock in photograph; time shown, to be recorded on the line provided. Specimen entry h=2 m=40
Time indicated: h=5 m=38
